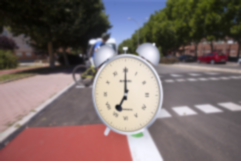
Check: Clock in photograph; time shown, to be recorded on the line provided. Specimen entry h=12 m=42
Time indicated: h=7 m=0
